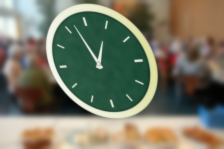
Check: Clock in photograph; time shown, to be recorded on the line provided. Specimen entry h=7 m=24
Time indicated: h=12 m=57
